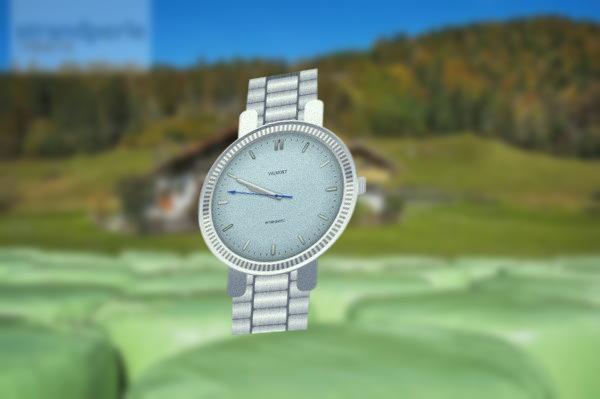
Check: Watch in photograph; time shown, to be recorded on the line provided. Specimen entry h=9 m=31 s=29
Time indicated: h=9 m=49 s=47
